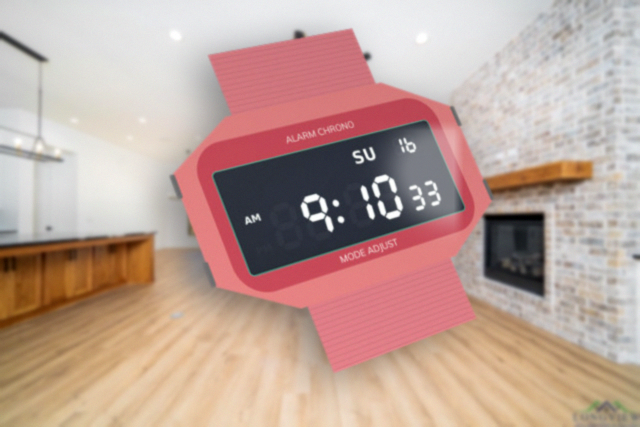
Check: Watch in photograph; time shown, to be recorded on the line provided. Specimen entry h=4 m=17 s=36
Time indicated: h=9 m=10 s=33
